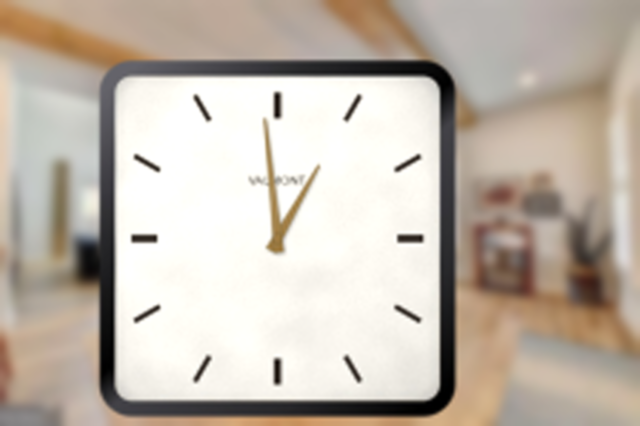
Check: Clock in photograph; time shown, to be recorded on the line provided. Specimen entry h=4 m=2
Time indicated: h=12 m=59
